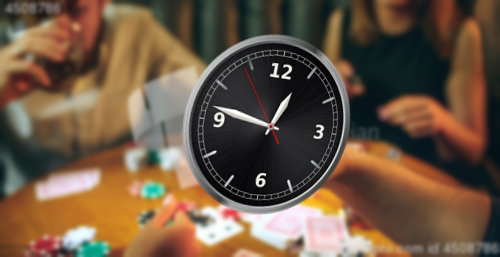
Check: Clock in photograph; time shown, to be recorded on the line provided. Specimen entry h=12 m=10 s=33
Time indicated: h=12 m=46 s=54
